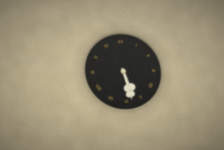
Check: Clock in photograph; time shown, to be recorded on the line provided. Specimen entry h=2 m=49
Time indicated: h=5 m=28
